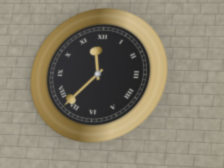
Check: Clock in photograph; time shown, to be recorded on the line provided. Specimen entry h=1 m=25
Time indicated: h=11 m=37
